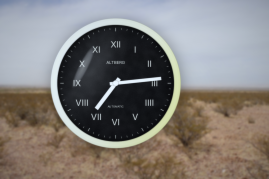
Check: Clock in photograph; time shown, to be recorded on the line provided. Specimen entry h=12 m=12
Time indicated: h=7 m=14
